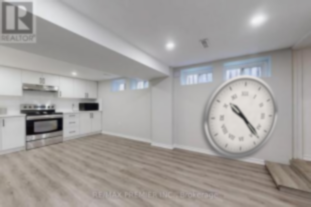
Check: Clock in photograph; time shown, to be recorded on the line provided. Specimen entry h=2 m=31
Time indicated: h=10 m=23
